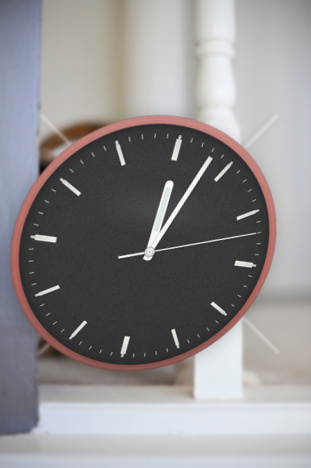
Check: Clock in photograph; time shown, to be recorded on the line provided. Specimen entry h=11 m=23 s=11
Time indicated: h=12 m=3 s=12
